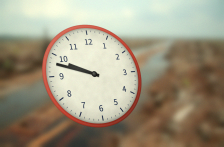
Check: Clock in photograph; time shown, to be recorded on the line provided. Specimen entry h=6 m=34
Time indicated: h=9 m=48
